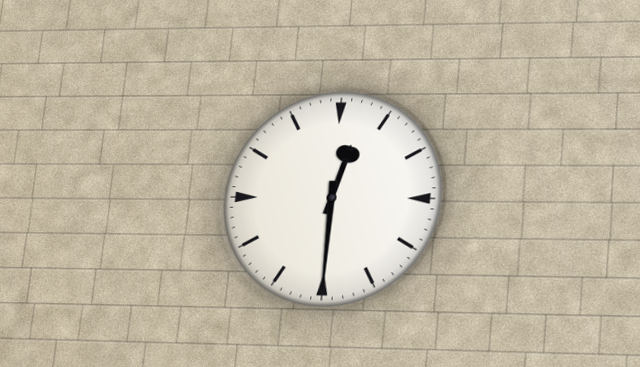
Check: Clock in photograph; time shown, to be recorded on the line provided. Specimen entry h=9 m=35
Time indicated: h=12 m=30
